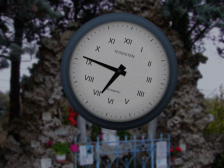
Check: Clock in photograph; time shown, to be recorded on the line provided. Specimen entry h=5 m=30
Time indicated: h=6 m=46
